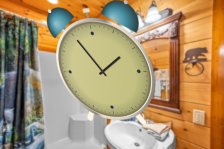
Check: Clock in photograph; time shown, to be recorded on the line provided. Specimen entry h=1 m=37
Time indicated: h=1 m=55
